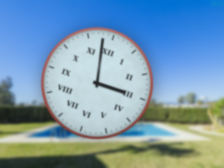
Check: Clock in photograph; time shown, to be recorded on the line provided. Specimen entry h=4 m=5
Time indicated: h=2 m=58
